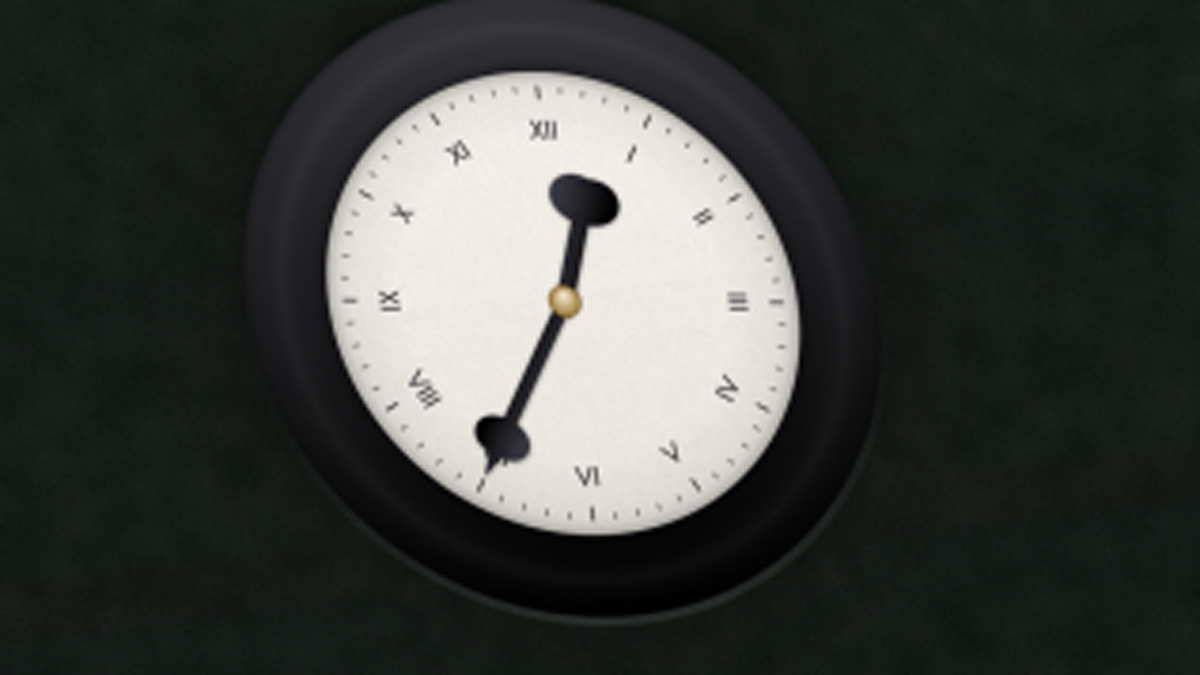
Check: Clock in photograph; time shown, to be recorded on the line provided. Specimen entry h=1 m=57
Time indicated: h=12 m=35
